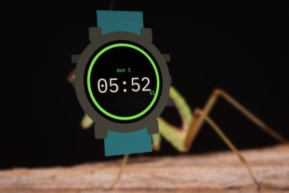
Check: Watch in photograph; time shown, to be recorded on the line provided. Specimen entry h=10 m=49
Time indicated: h=5 m=52
